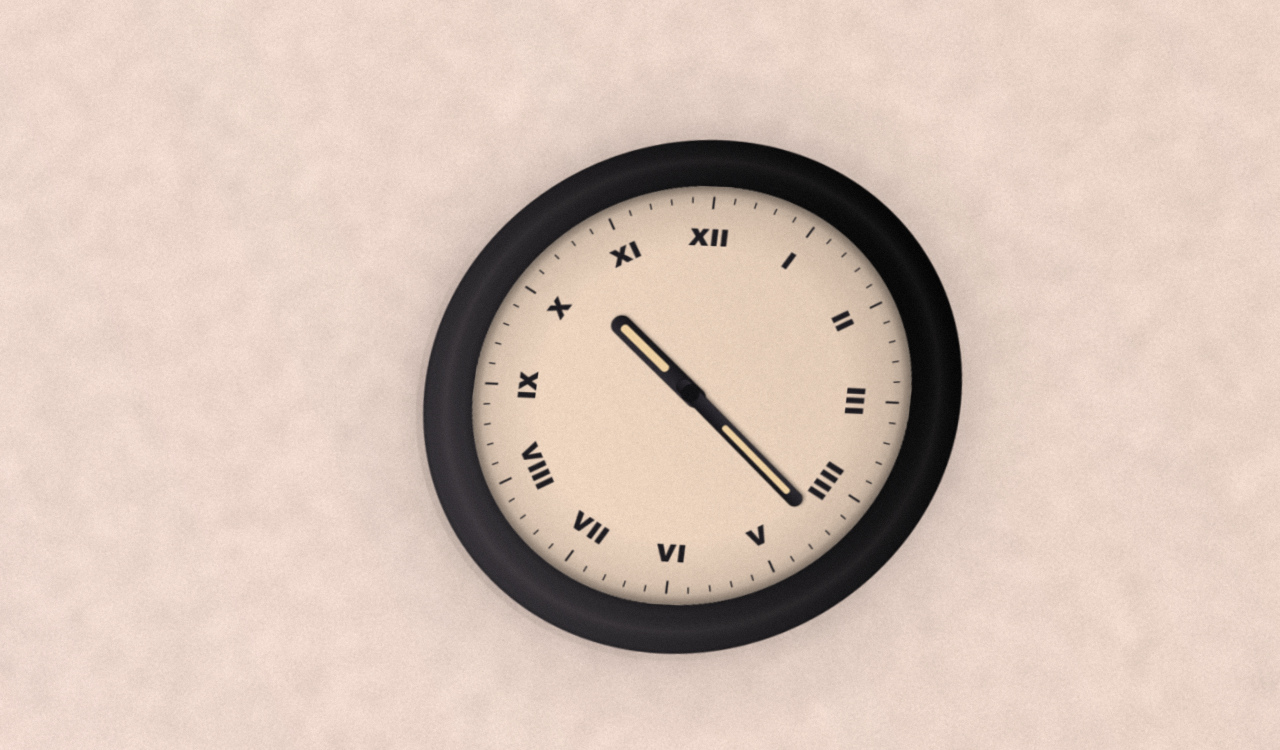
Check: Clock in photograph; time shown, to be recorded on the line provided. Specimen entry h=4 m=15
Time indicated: h=10 m=22
